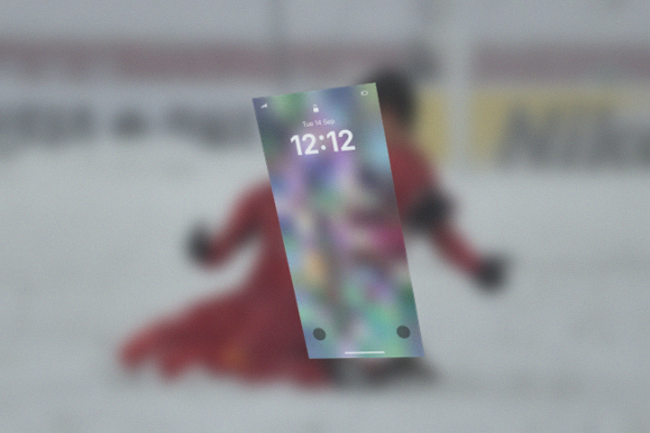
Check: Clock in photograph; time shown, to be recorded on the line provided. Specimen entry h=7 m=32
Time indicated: h=12 m=12
